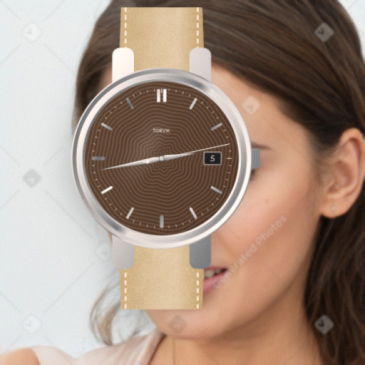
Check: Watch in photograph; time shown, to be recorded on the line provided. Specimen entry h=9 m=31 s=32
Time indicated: h=2 m=43 s=13
